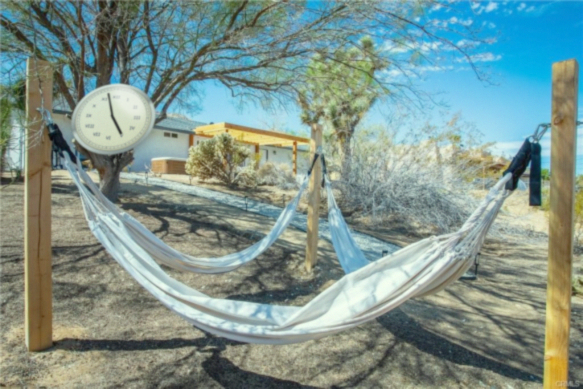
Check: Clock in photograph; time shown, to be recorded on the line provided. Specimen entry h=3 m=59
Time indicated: h=4 m=57
